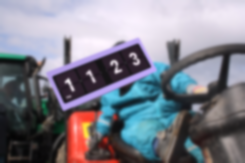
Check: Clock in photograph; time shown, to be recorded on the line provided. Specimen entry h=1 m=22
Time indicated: h=11 m=23
